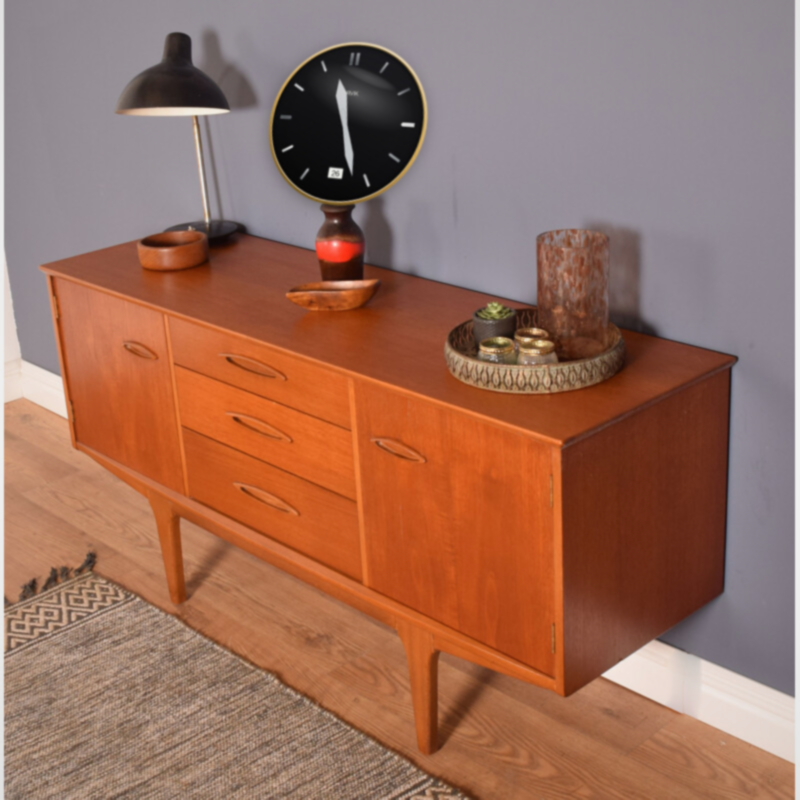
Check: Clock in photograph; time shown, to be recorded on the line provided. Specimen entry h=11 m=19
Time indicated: h=11 m=27
